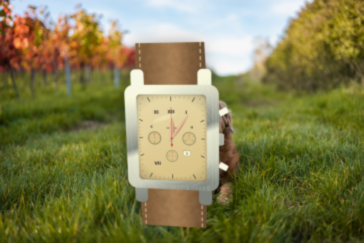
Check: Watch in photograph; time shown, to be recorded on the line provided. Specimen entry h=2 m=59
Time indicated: h=12 m=6
